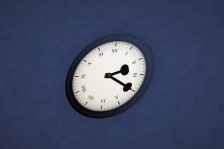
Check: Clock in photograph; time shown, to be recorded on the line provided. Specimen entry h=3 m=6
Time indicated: h=2 m=20
